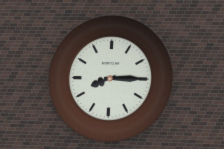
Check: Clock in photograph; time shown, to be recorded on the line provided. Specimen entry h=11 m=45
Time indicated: h=8 m=15
